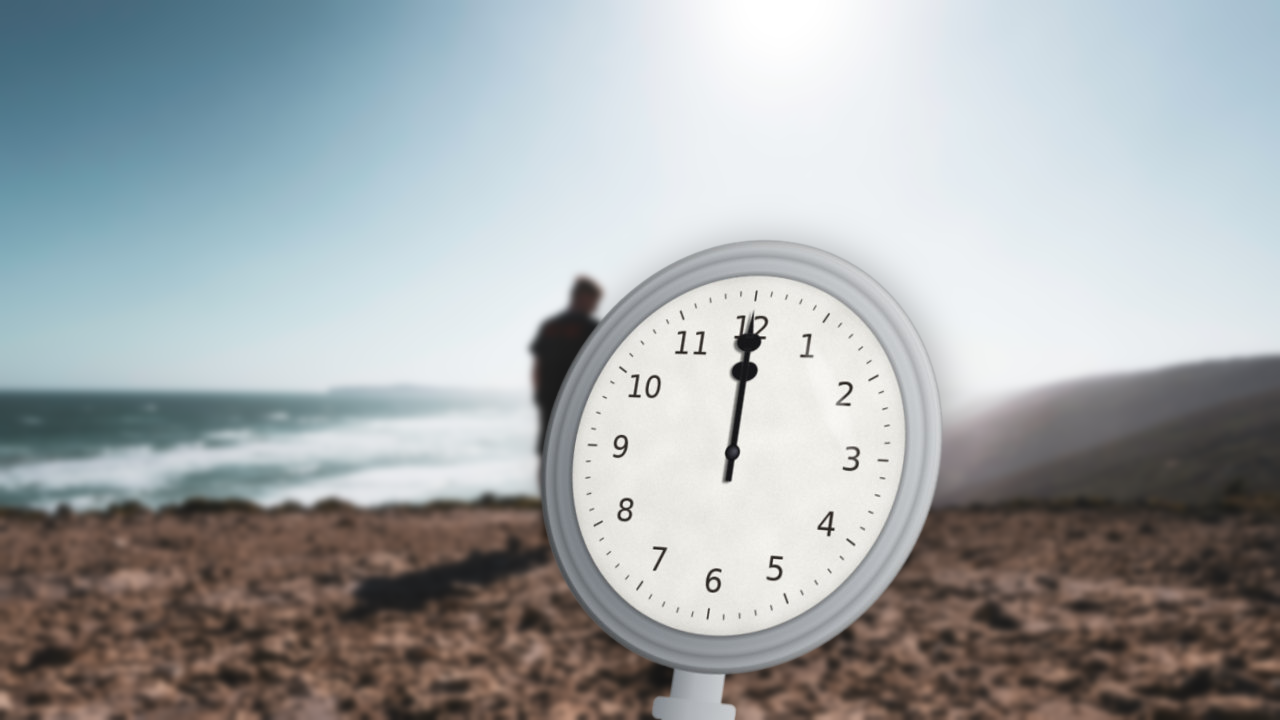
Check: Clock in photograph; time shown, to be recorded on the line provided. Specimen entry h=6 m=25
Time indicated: h=12 m=0
